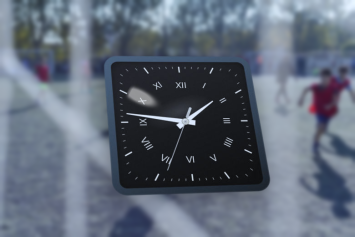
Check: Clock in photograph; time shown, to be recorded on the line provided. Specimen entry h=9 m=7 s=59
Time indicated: h=1 m=46 s=34
